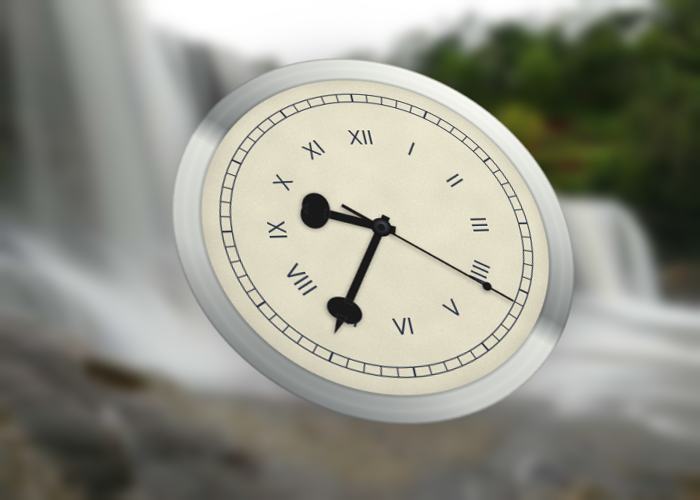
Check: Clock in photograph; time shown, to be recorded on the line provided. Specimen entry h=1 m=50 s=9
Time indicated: h=9 m=35 s=21
